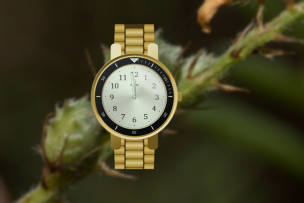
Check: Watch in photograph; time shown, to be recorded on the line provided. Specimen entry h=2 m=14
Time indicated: h=11 m=59
